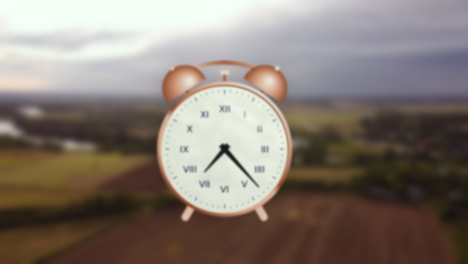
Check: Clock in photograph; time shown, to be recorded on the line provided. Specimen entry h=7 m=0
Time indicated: h=7 m=23
